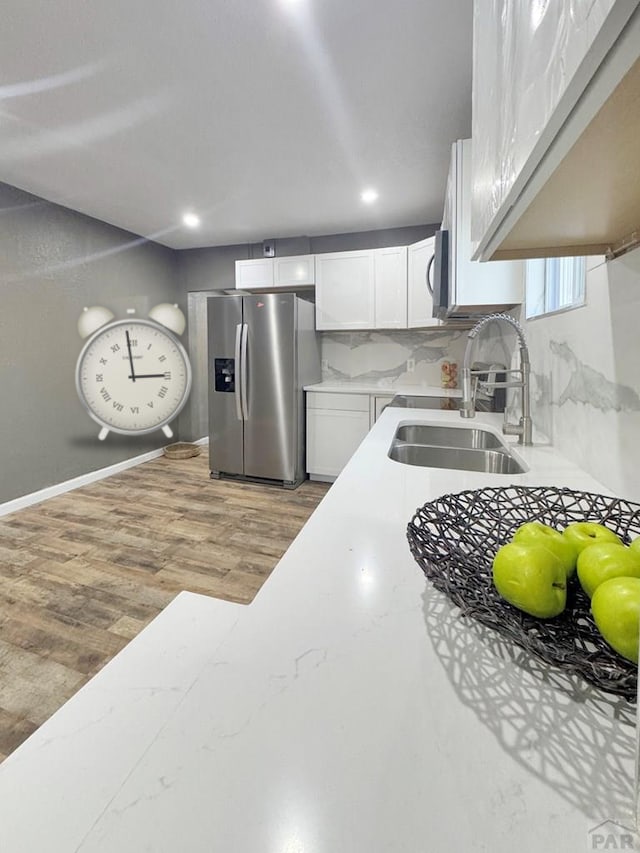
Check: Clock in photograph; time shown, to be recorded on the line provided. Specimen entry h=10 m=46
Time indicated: h=2 m=59
